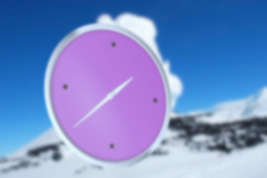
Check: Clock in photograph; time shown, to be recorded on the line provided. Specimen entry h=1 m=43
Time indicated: h=1 m=38
